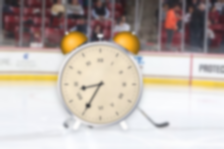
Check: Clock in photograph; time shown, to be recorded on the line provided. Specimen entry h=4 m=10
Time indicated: h=8 m=35
